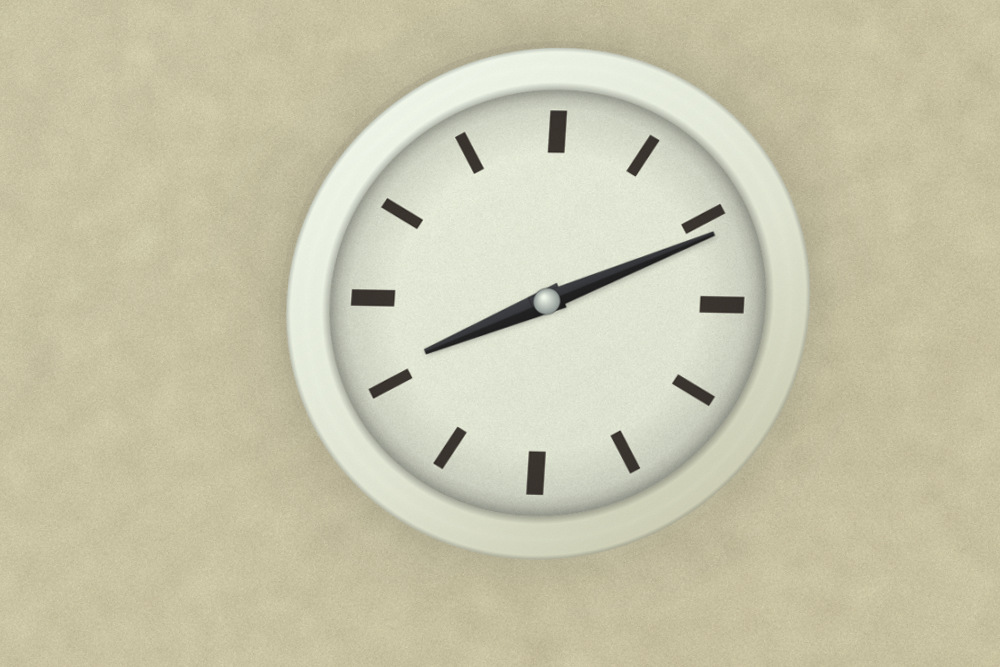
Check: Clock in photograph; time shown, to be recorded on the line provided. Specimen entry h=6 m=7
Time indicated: h=8 m=11
